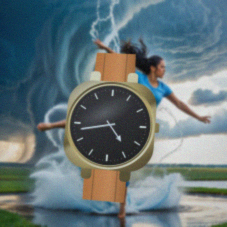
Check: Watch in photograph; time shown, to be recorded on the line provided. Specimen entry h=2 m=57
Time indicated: h=4 m=43
